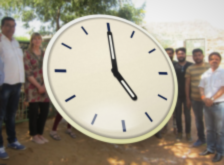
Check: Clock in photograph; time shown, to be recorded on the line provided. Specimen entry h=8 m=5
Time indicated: h=5 m=0
